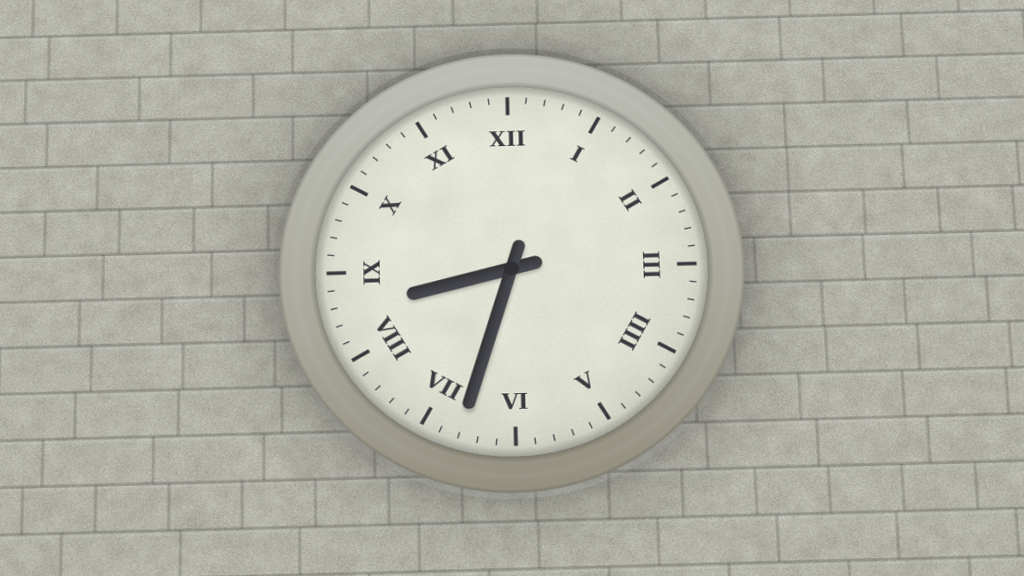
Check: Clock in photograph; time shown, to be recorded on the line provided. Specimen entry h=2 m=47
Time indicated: h=8 m=33
